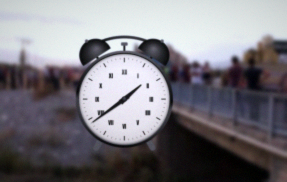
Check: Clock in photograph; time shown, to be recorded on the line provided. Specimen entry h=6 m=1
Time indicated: h=1 m=39
